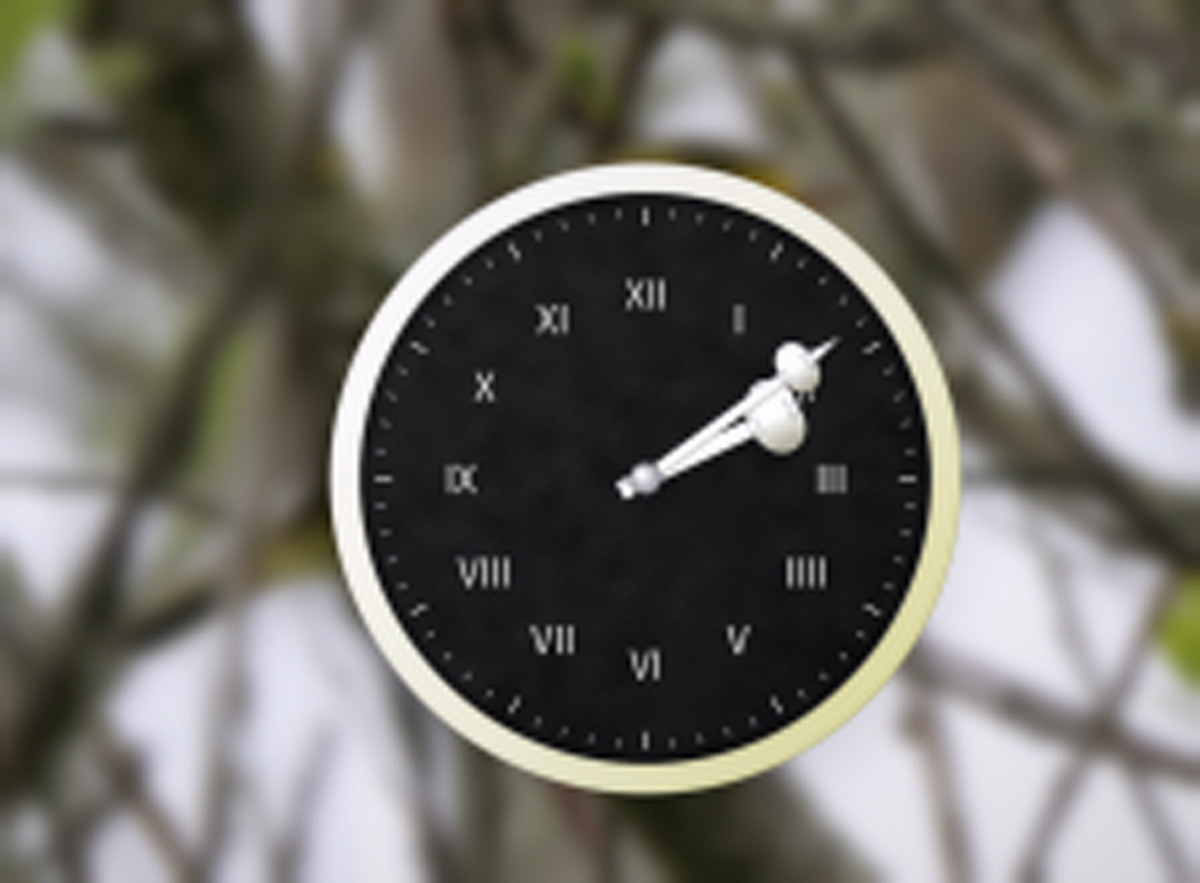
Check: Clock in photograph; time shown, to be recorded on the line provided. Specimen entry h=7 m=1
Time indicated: h=2 m=9
